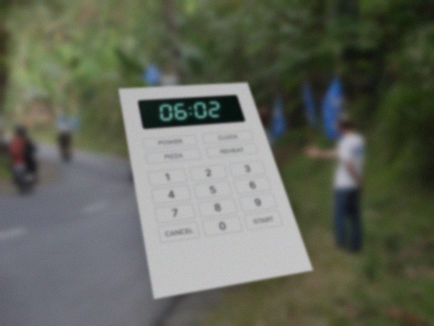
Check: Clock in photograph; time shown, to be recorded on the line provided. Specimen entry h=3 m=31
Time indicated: h=6 m=2
